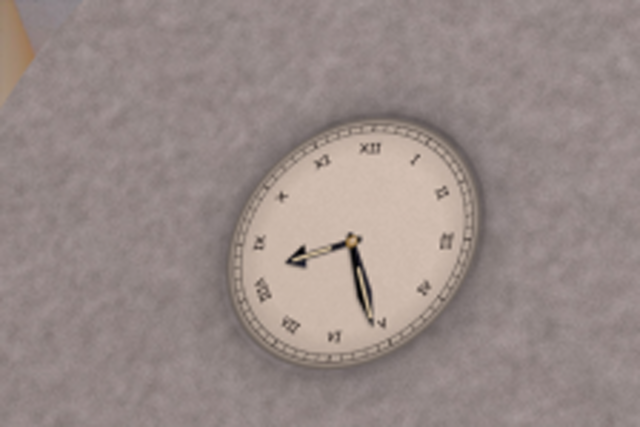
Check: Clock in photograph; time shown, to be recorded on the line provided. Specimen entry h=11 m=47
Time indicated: h=8 m=26
